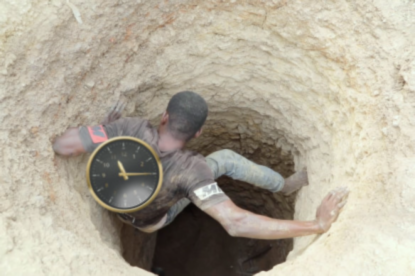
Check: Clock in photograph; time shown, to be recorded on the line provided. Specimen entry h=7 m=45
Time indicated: h=11 m=15
